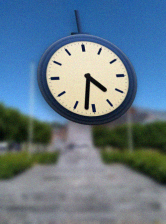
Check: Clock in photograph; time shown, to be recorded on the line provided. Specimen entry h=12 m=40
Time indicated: h=4 m=32
